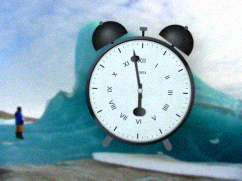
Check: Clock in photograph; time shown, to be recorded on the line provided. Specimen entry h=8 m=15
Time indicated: h=5 m=58
